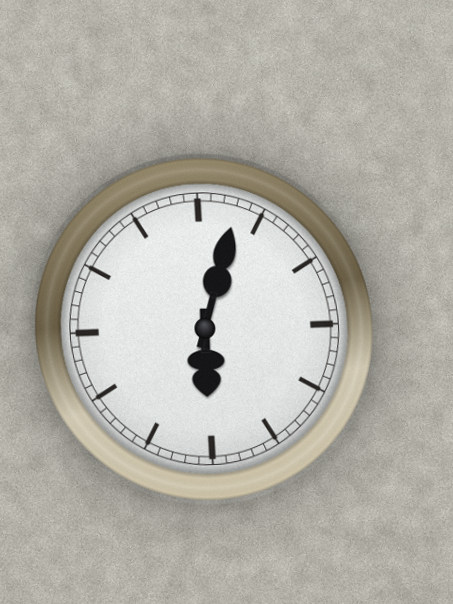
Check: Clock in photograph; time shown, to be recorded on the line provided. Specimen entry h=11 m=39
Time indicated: h=6 m=3
